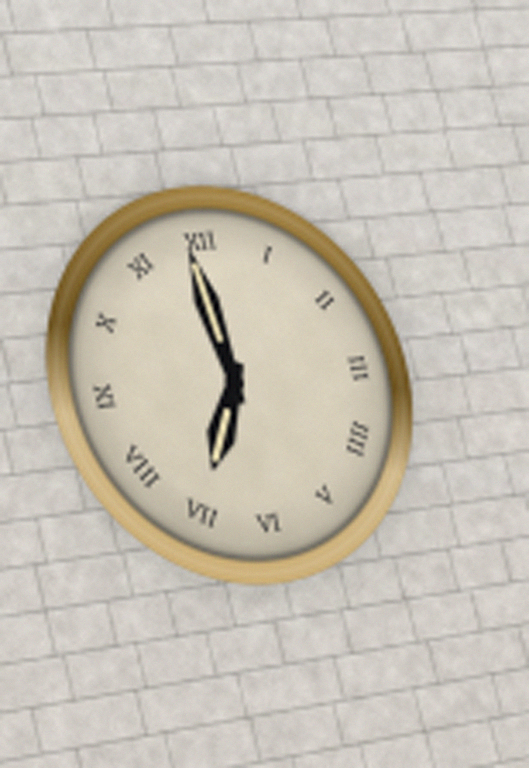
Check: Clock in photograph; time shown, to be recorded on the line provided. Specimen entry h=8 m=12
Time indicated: h=6 m=59
